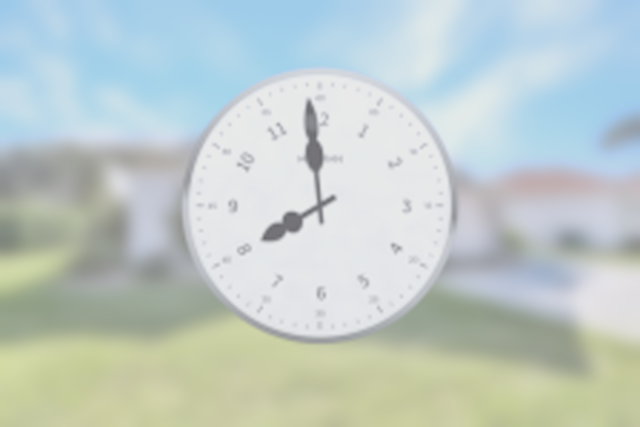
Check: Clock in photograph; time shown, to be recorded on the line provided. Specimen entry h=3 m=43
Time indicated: h=7 m=59
